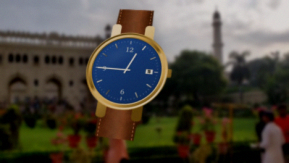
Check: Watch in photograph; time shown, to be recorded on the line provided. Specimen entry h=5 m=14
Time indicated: h=12 m=45
